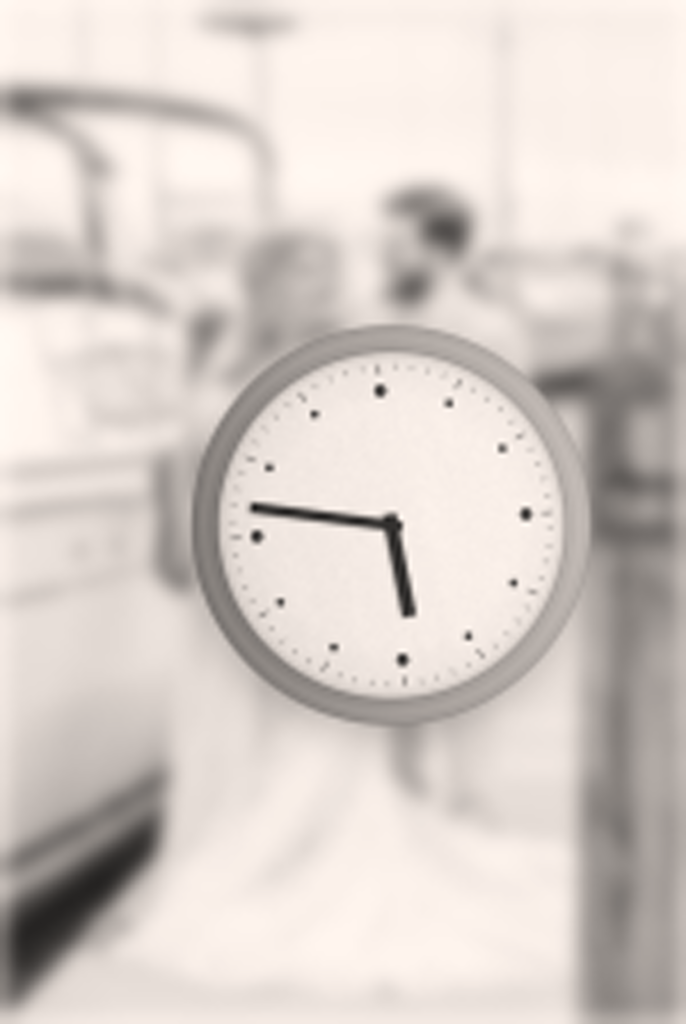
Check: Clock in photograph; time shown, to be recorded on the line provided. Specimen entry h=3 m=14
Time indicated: h=5 m=47
